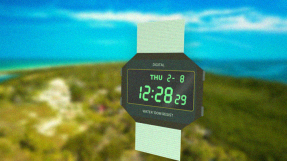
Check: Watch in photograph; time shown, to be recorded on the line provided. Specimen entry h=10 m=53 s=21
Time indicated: h=12 m=28 s=29
